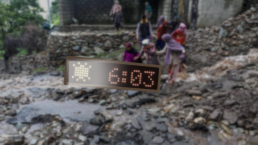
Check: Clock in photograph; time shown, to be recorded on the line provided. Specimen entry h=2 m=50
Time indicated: h=6 m=3
